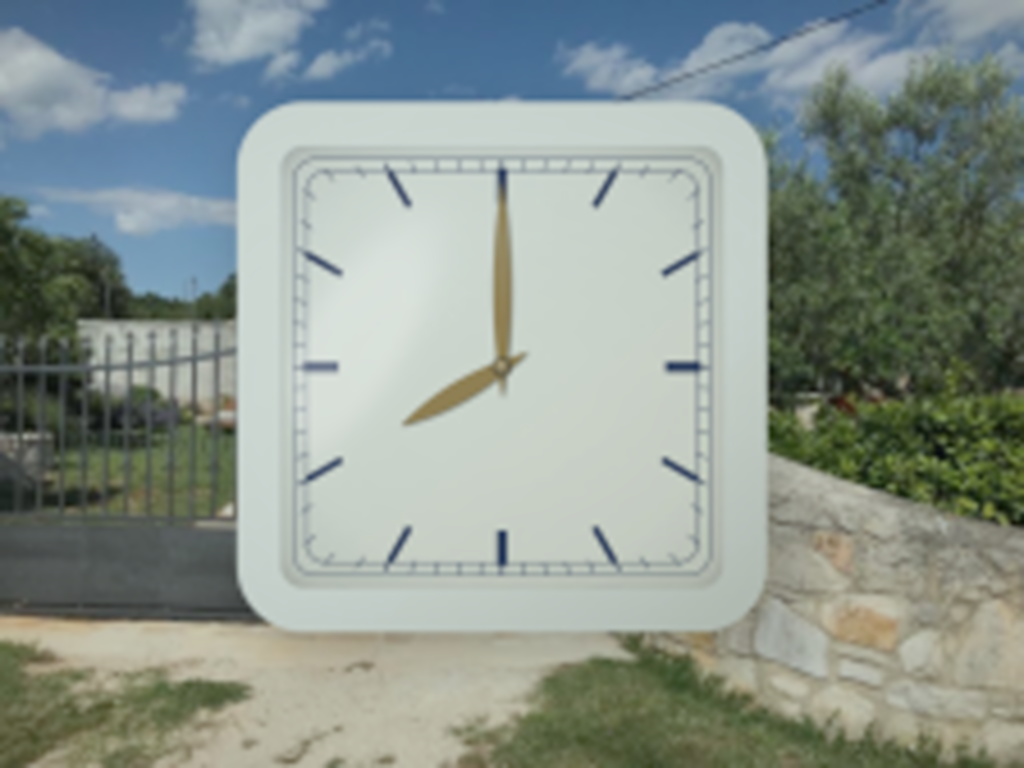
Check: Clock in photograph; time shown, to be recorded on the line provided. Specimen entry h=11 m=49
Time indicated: h=8 m=0
